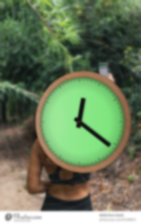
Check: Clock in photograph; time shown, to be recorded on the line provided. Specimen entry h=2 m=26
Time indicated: h=12 m=21
